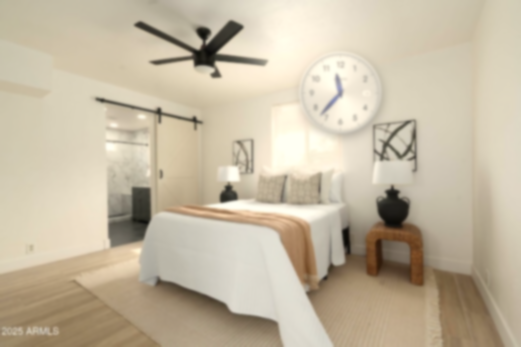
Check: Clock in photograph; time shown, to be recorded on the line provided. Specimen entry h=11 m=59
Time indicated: h=11 m=37
